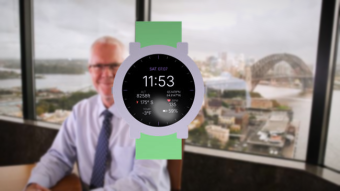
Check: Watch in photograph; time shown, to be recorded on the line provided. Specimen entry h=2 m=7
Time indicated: h=11 m=53
